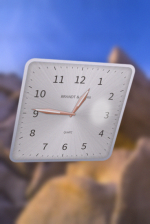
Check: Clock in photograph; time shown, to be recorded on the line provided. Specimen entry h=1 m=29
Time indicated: h=12 m=46
